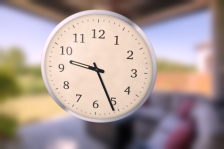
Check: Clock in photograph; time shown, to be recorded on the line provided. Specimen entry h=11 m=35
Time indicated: h=9 m=26
